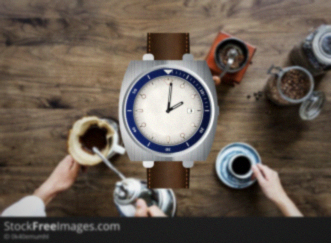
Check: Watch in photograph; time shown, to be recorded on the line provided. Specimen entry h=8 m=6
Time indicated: h=2 m=1
